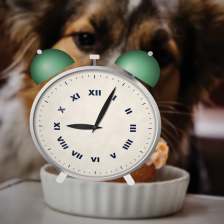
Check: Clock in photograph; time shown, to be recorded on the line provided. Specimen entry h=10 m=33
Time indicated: h=9 m=4
